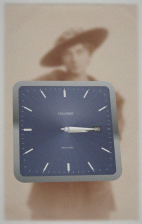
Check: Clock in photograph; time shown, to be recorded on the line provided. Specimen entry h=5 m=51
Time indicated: h=3 m=15
